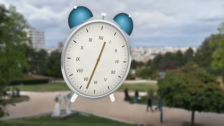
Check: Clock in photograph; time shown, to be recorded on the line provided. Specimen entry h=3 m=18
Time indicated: h=12 m=33
